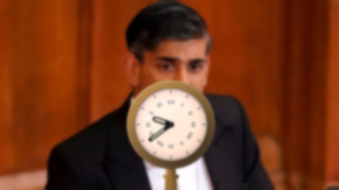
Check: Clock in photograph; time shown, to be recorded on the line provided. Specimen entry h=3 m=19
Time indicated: h=9 m=39
